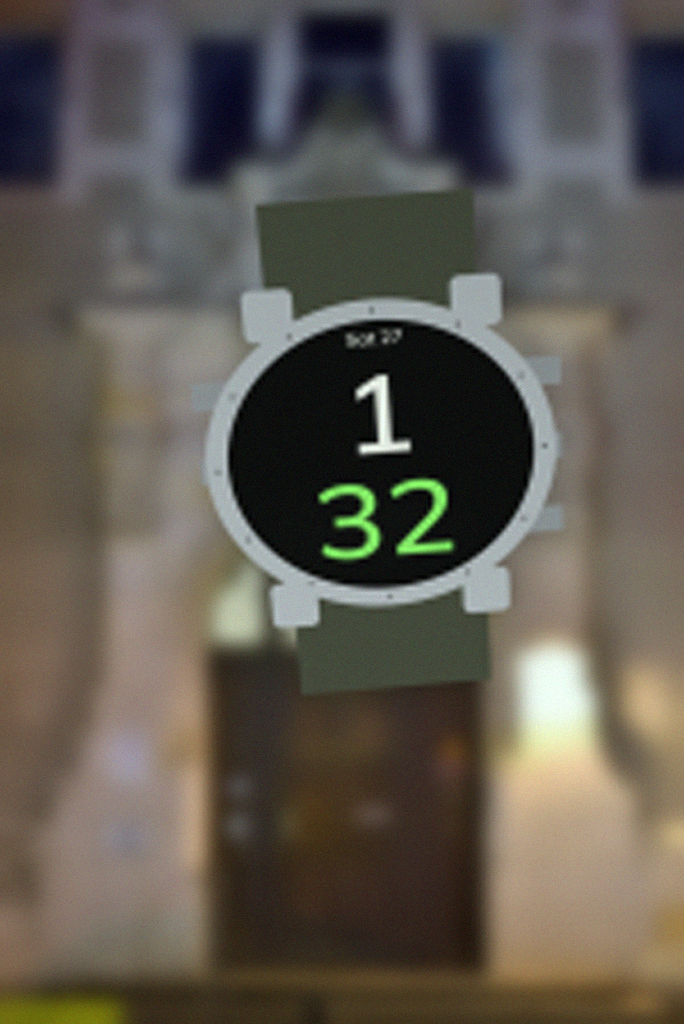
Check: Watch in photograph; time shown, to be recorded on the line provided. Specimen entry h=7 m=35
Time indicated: h=1 m=32
